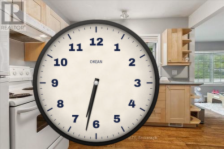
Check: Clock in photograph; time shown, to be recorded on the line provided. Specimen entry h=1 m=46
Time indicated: h=6 m=32
